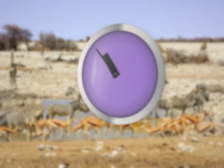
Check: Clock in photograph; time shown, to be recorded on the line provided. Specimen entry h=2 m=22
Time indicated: h=10 m=53
